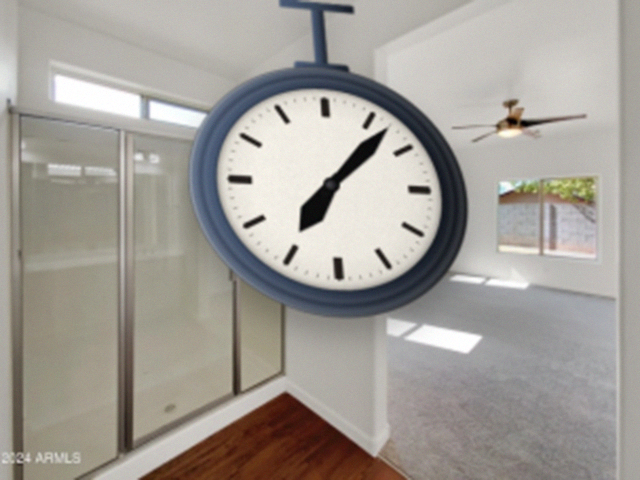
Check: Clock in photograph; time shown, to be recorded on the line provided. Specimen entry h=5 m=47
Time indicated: h=7 m=7
